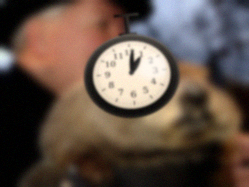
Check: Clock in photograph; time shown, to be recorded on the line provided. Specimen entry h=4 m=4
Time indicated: h=1 m=1
